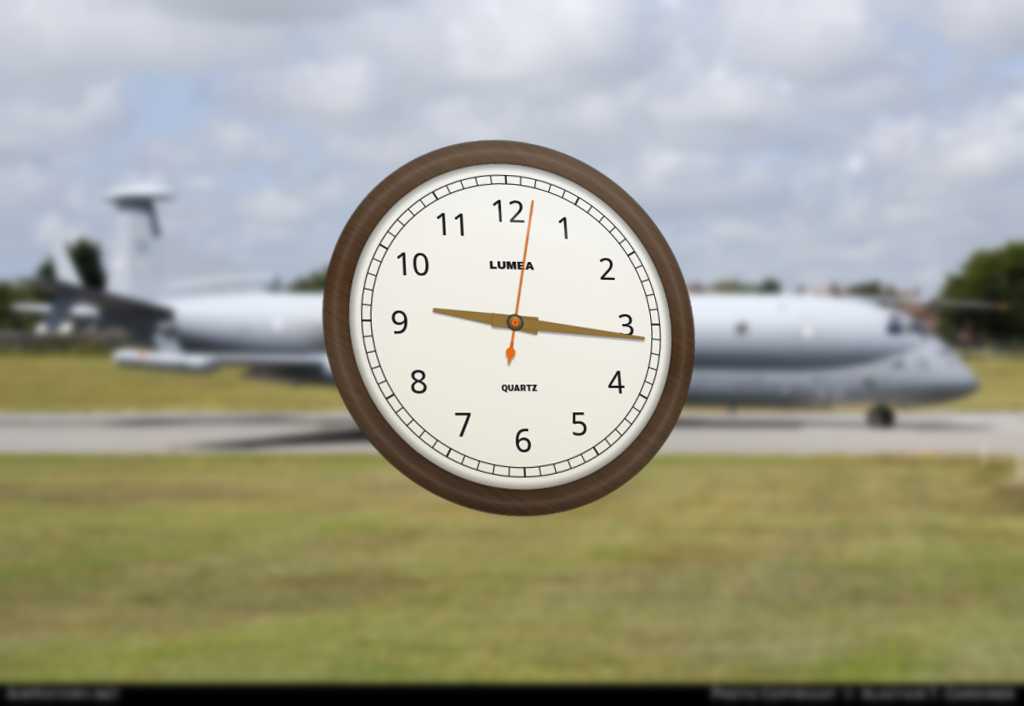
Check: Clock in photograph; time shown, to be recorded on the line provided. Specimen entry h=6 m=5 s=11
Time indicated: h=9 m=16 s=2
